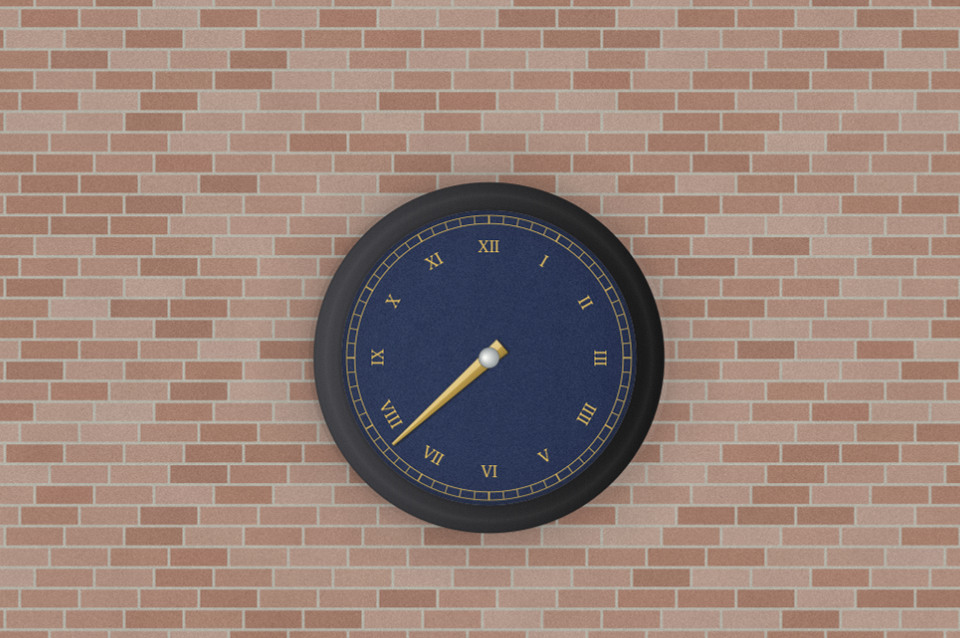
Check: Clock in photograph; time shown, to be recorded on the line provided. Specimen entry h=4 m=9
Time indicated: h=7 m=38
